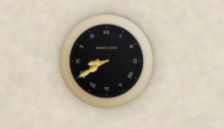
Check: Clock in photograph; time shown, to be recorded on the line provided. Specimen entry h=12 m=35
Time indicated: h=8 m=40
